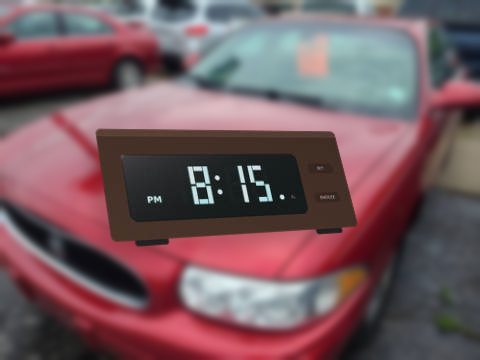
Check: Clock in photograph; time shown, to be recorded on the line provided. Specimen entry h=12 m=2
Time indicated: h=8 m=15
